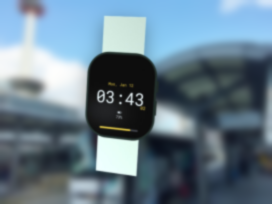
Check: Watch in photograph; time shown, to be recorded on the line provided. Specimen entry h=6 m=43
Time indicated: h=3 m=43
